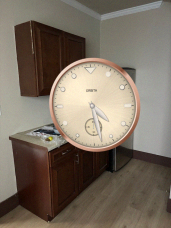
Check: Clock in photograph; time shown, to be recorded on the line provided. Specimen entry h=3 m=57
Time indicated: h=4 m=28
